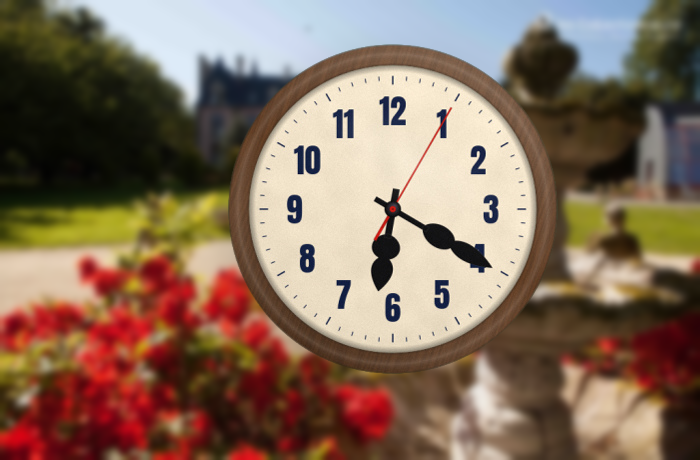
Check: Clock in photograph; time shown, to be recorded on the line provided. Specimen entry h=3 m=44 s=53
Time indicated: h=6 m=20 s=5
